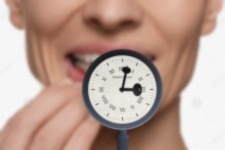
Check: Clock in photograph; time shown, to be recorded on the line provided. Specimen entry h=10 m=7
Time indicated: h=3 m=2
